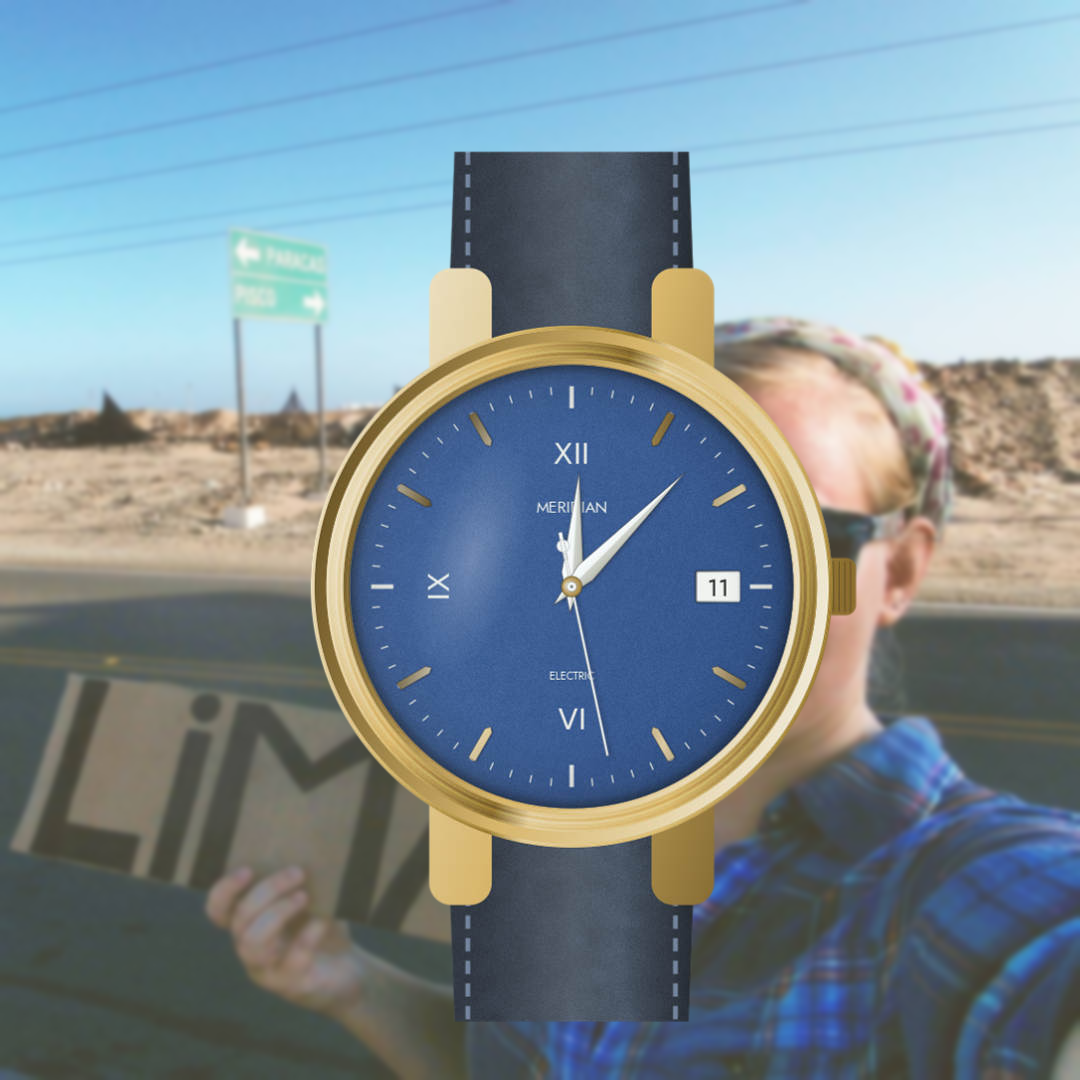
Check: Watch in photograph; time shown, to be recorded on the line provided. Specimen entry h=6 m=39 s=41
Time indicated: h=12 m=7 s=28
